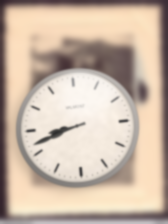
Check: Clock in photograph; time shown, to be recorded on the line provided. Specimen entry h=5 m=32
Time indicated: h=8 m=42
